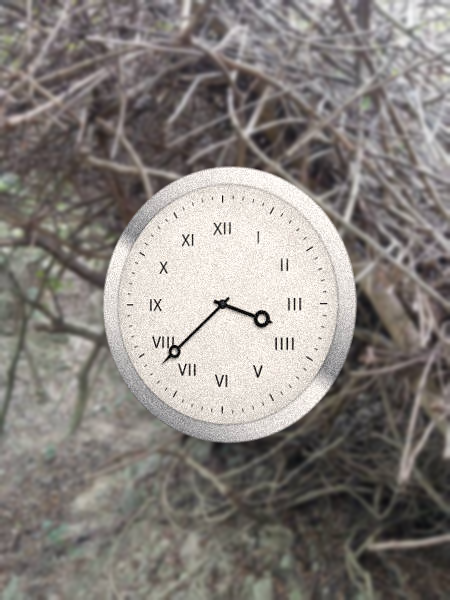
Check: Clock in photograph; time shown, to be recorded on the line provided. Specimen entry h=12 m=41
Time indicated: h=3 m=38
